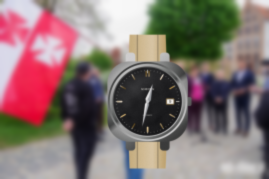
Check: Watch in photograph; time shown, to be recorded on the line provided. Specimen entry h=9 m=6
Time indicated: h=12 m=32
